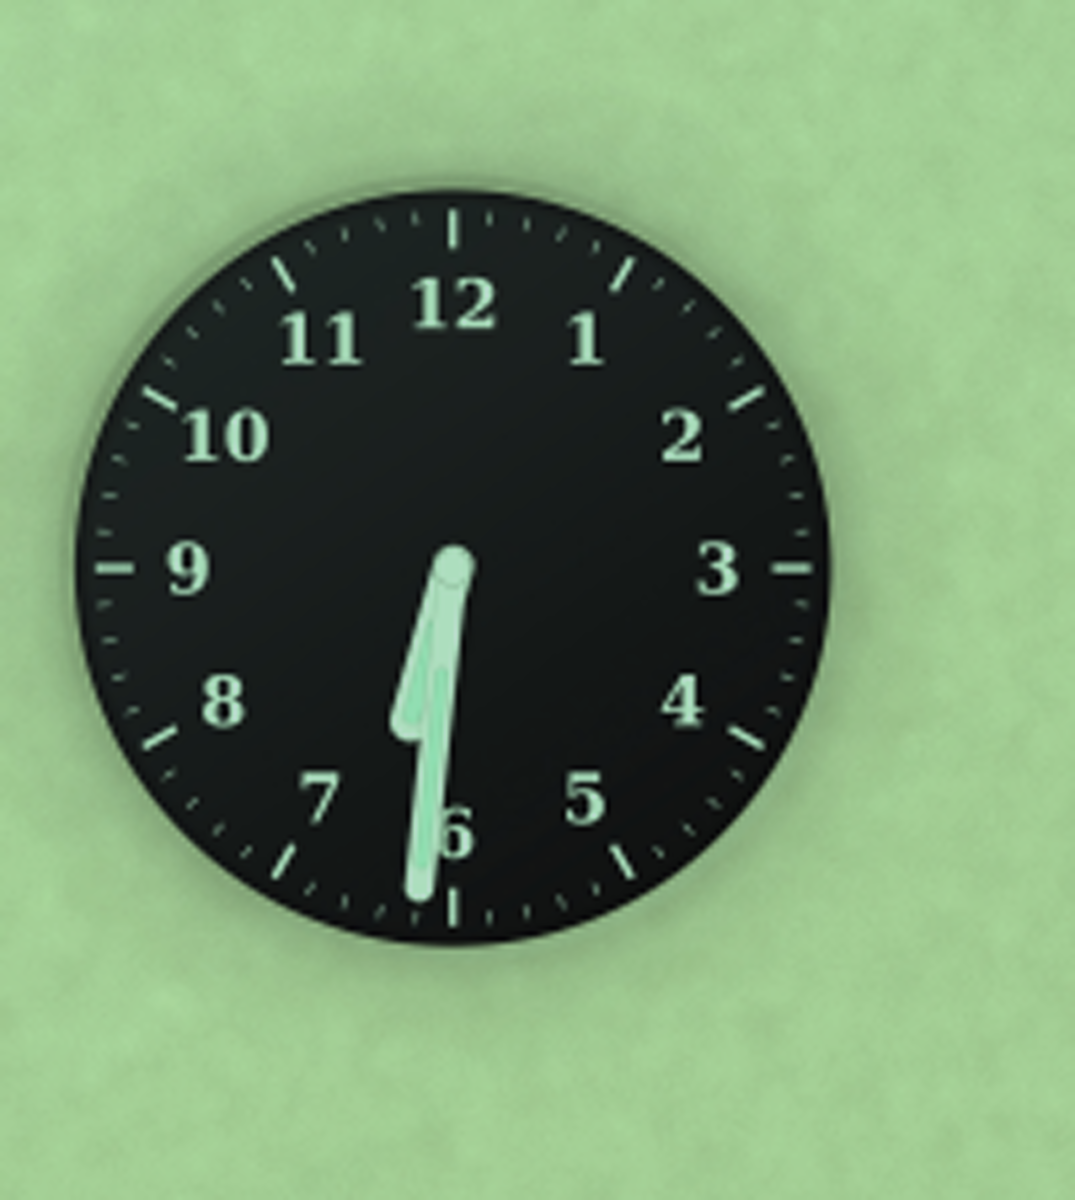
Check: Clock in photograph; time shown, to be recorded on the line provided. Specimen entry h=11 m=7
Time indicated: h=6 m=31
